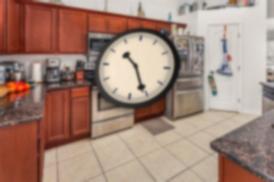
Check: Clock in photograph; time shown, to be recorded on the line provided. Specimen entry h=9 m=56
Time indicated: h=10 m=26
